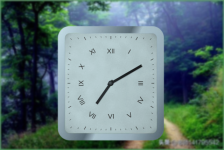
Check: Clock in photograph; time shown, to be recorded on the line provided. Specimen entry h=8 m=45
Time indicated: h=7 m=10
